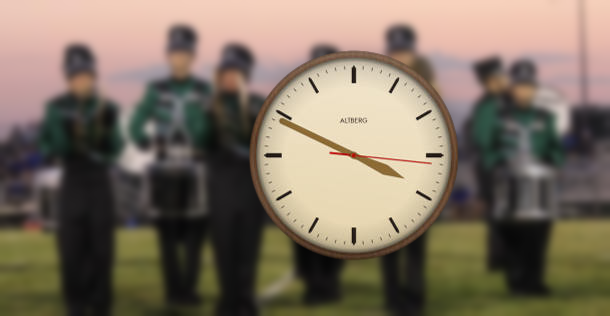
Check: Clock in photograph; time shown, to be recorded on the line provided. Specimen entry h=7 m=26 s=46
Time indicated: h=3 m=49 s=16
